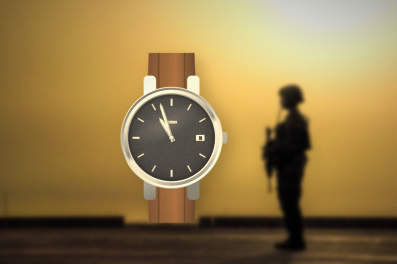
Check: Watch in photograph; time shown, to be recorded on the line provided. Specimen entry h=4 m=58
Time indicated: h=10 m=57
